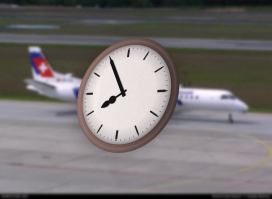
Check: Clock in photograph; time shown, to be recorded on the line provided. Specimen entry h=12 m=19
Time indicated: h=7 m=55
